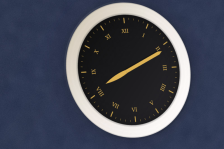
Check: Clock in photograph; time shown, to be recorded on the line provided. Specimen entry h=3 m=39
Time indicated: h=8 m=11
